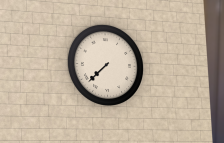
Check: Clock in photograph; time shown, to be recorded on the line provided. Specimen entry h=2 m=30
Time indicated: h=7 m=38
